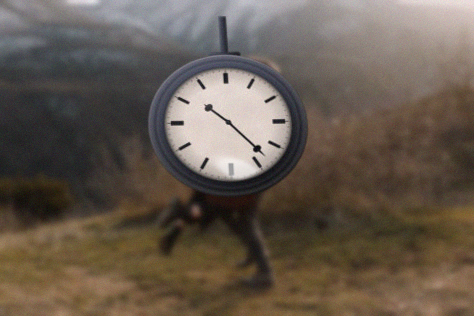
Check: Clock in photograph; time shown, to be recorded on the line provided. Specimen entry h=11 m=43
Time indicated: h=10 m=23
